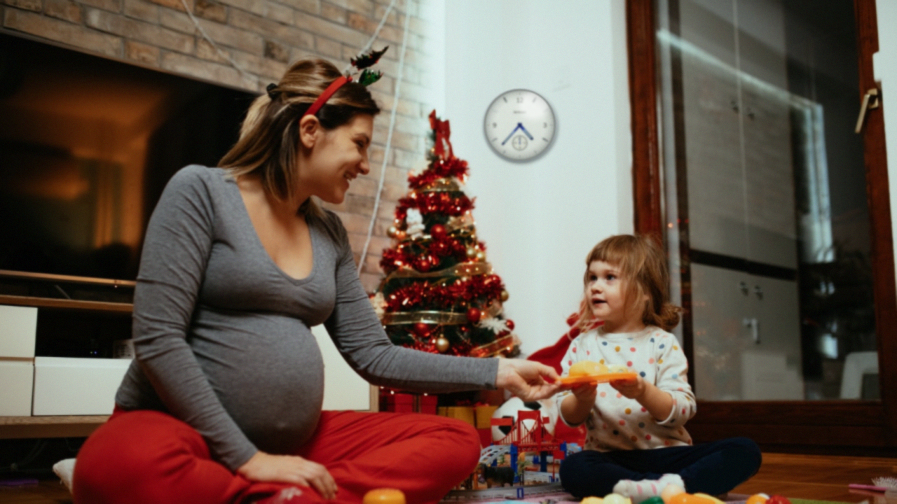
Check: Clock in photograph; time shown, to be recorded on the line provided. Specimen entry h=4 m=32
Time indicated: h=4 m=37
